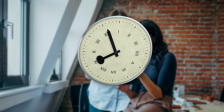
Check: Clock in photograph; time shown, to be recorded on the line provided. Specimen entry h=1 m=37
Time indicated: h=9 m=1
